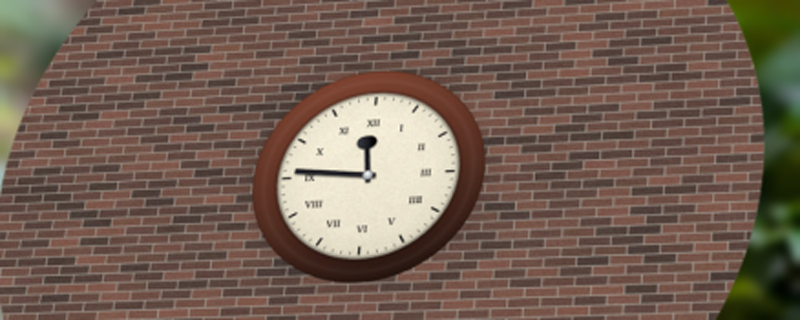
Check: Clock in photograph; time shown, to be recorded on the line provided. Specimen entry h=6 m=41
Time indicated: h=11 m=46
